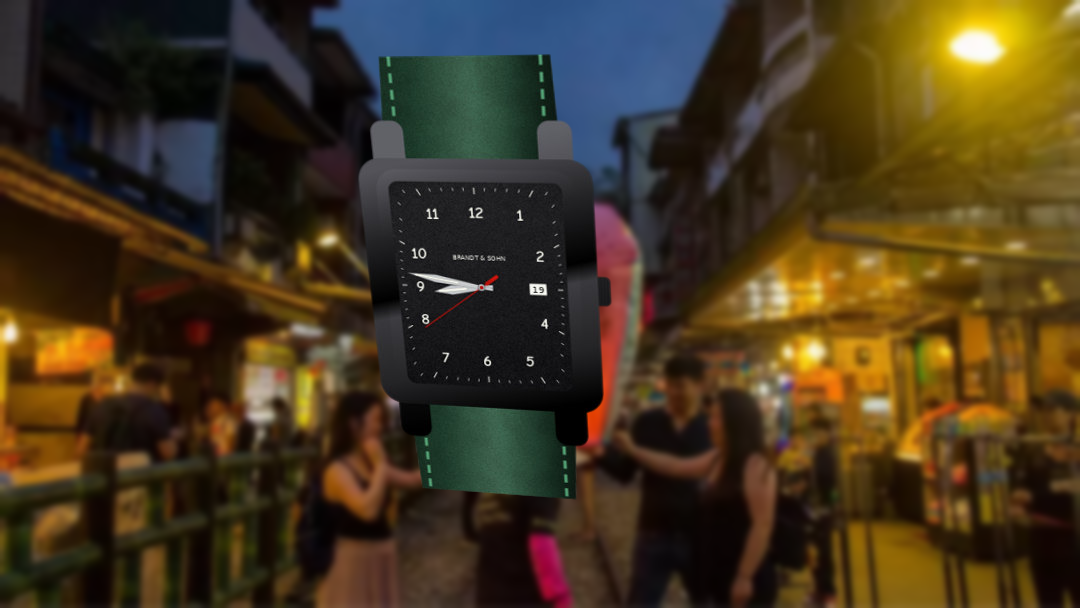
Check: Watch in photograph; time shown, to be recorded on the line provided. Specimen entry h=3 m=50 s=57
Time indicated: h=8 m=46 s=39
